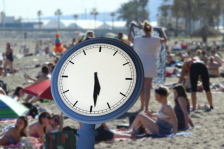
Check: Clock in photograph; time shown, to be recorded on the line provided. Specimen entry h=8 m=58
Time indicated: h=5 m=29
